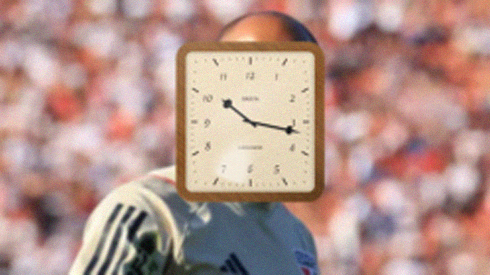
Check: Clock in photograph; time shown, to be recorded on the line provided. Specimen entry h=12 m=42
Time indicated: h=10 m=17
